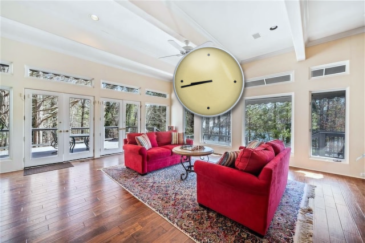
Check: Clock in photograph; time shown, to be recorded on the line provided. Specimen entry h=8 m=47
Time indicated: h=8 m=43
